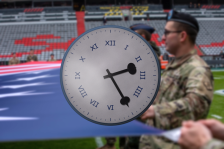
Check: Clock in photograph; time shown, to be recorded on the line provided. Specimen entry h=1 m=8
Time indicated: h=2 m=25
